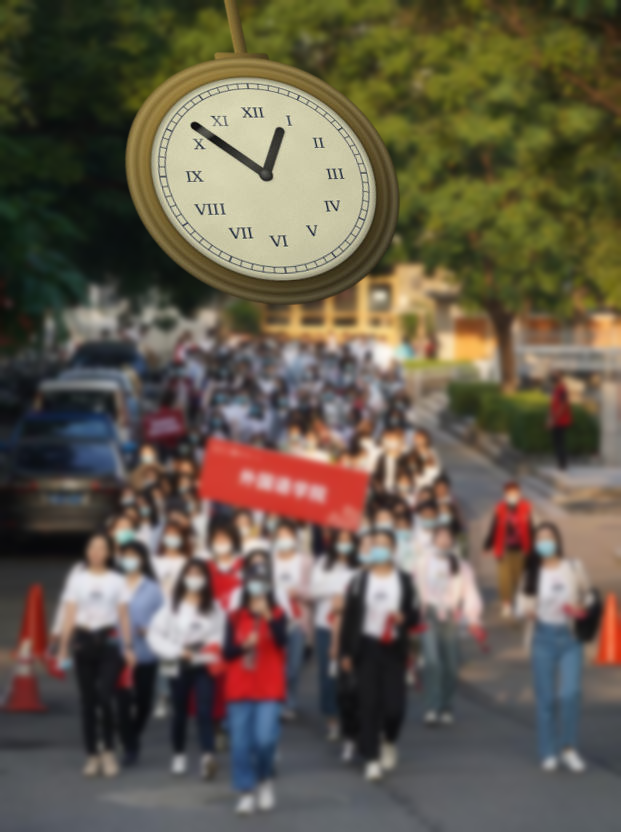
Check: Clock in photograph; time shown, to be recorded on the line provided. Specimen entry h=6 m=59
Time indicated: h=12 m=52
